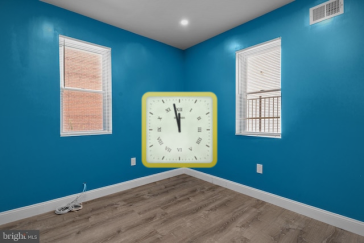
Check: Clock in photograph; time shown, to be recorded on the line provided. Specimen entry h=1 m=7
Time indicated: h=11 m=58
